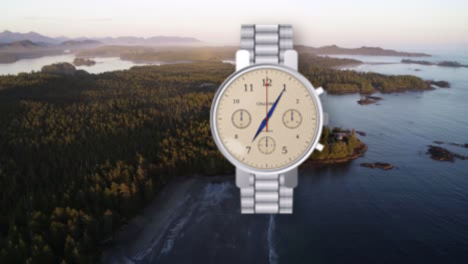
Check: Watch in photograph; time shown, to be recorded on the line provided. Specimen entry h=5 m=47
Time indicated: h=7 m=5
